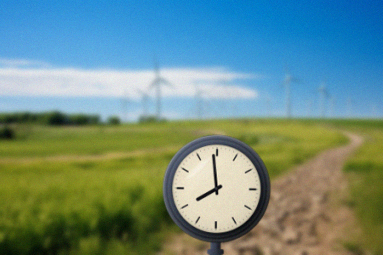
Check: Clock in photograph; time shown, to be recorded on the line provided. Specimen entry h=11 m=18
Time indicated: h=7 m=59
